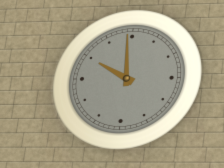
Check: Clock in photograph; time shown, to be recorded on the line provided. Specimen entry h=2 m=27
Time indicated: h=9 m=59
